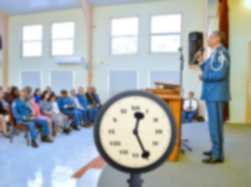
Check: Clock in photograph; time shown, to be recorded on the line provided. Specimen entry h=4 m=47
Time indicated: h=12 m=26
